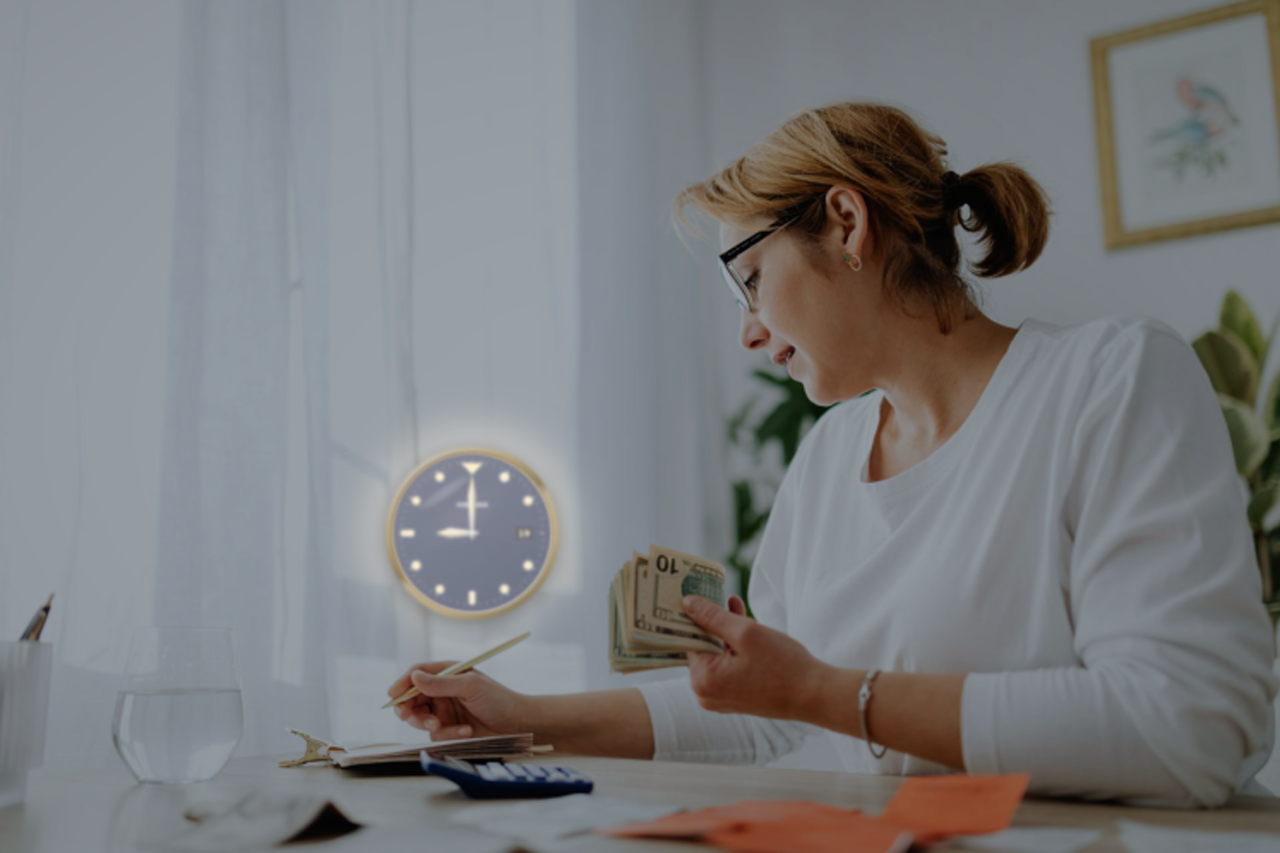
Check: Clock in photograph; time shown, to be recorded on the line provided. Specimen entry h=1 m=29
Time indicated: h=9 m=0
